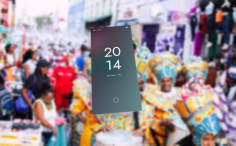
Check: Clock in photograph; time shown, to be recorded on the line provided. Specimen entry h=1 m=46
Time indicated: h=20 m=14
